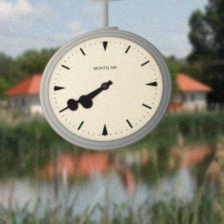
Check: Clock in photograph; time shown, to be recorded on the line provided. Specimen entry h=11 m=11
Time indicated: h=7 m=40
